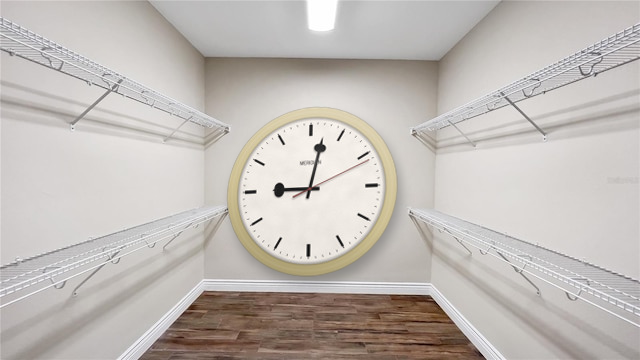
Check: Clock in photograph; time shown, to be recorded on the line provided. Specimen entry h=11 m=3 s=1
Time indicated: h=9 m=2 s=11
